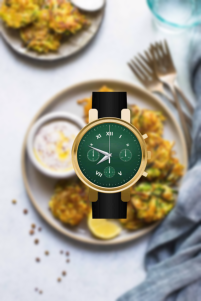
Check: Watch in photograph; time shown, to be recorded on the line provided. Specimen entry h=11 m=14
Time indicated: h=7 m=49
